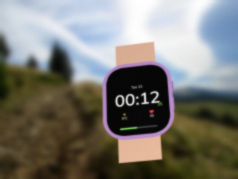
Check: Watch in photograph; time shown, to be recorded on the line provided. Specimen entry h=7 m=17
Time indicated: h=0 m=12
